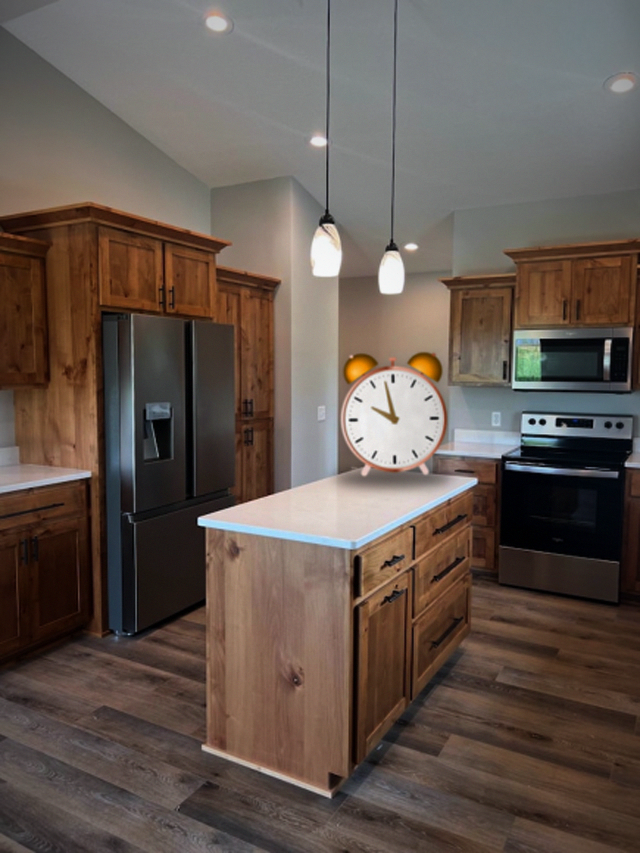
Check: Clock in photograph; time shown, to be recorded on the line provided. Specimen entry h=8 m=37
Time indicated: h=9 m=58
